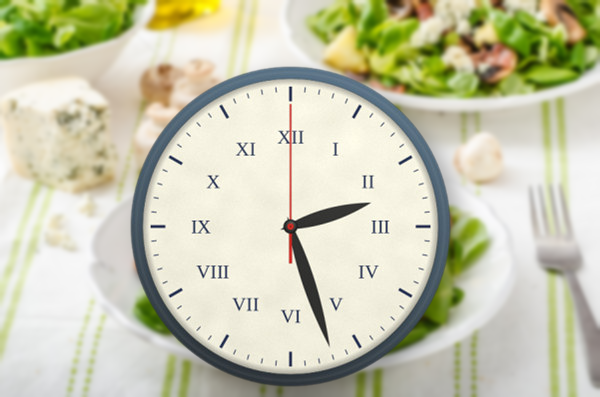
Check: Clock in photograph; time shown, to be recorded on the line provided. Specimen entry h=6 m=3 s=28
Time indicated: h=2 m=27 s=0
